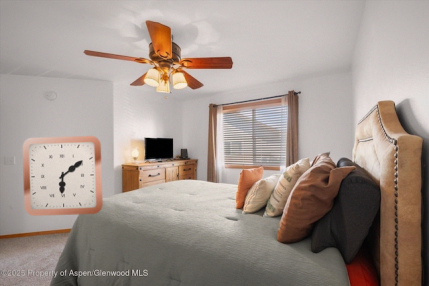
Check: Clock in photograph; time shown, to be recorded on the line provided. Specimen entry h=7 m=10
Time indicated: h=6 m=9
